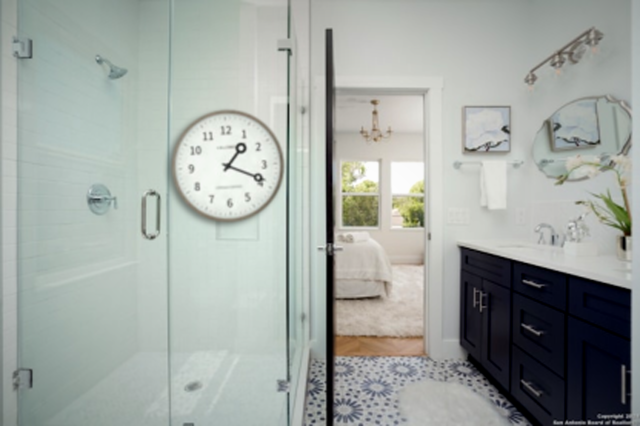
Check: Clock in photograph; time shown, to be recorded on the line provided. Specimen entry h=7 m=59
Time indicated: h=1 m=19
